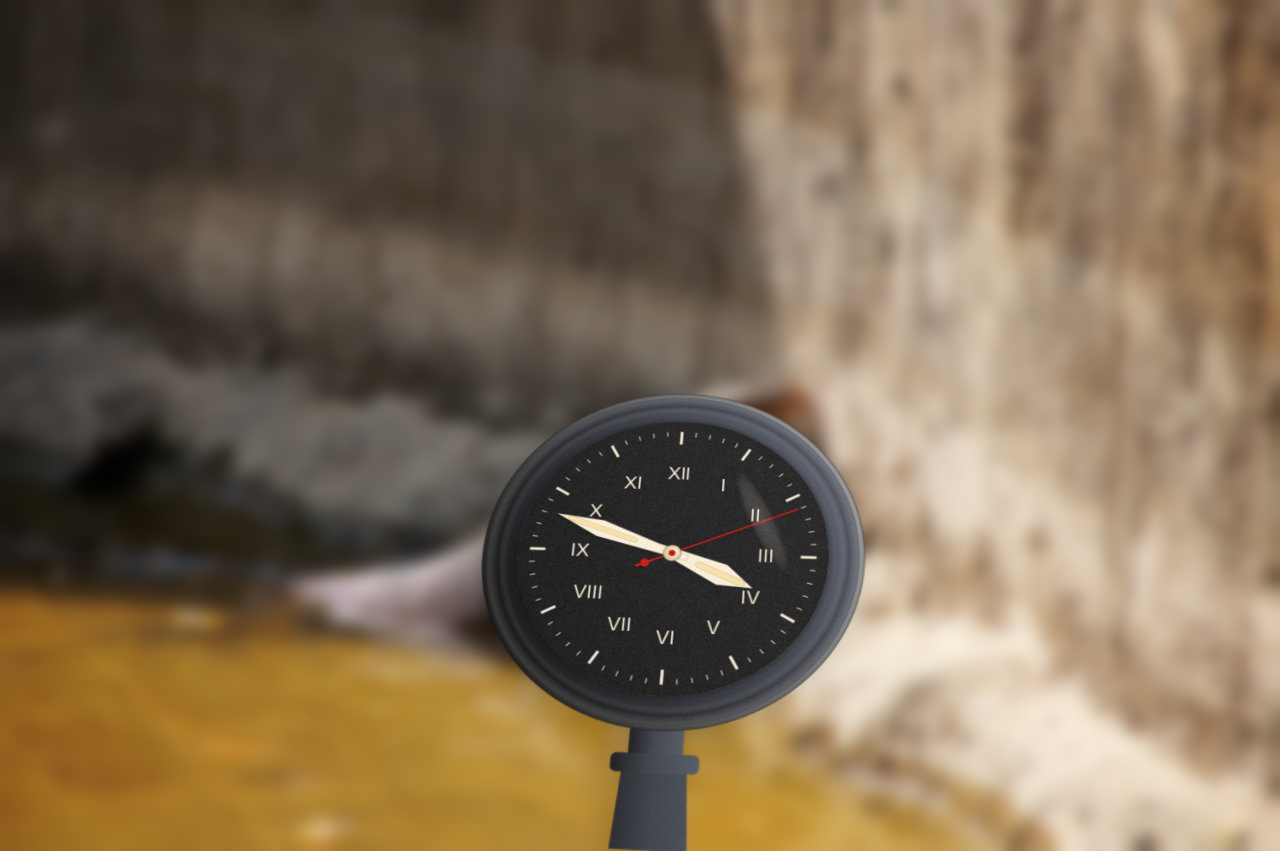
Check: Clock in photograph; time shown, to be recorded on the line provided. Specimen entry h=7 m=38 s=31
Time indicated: h=3 m=48 s=11
